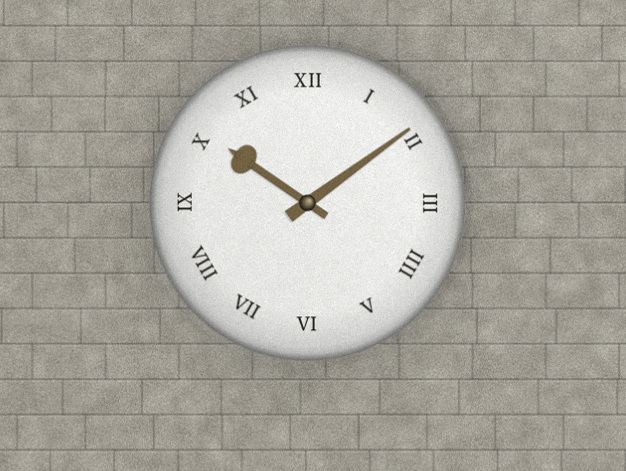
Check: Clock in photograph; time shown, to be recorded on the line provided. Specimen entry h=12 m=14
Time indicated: h=10 m=9
